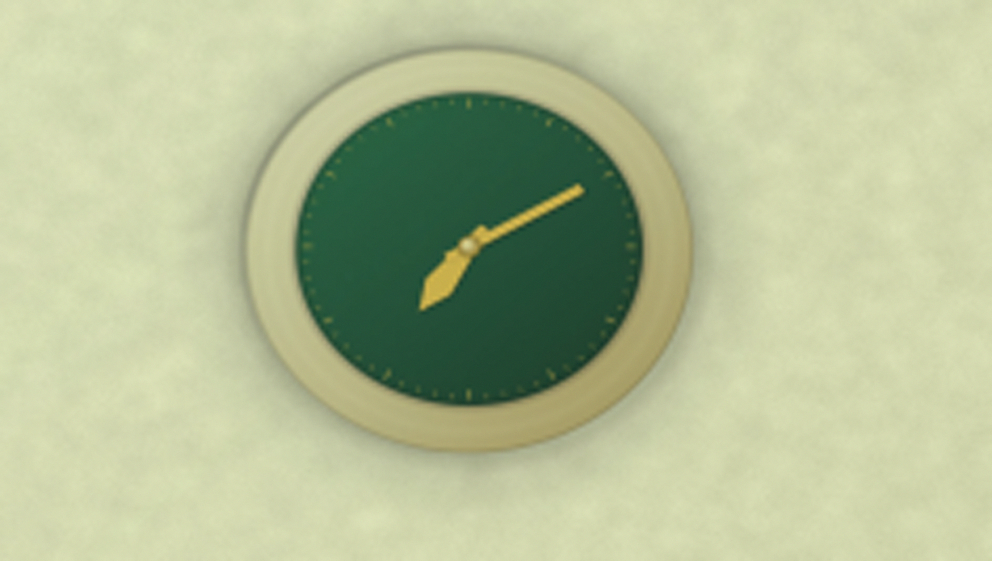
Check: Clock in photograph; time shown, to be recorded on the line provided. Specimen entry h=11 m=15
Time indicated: h=7 m=10
